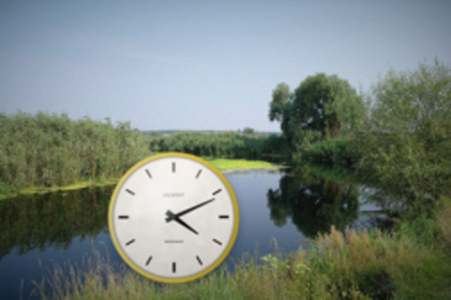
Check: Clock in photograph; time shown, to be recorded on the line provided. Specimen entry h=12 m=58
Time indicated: h=4 m=11
